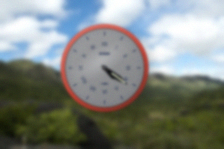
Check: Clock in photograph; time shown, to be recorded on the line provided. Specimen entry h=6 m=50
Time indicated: h=4 m=21
